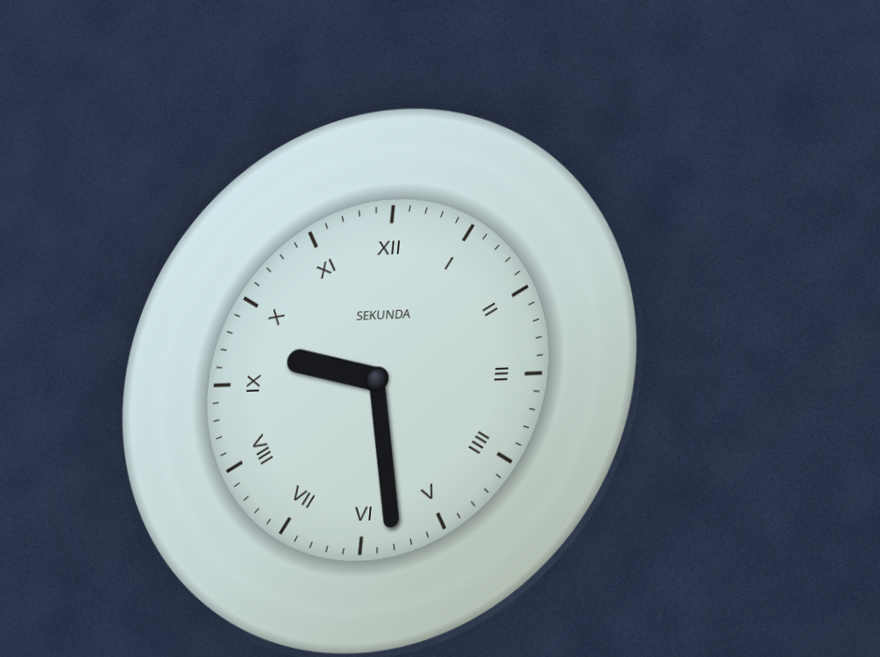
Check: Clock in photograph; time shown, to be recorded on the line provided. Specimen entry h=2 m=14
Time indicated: h=9 m=28
